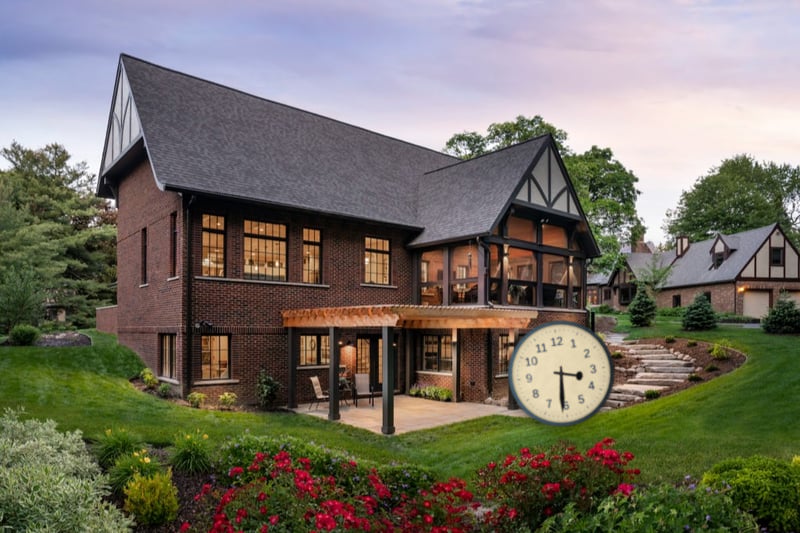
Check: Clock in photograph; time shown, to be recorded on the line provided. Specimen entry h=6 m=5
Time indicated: h=3 m=31
